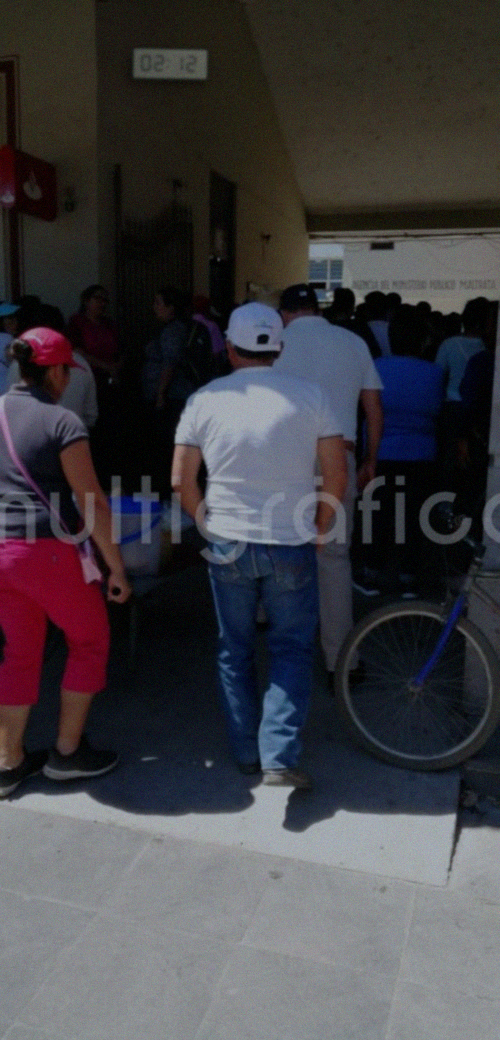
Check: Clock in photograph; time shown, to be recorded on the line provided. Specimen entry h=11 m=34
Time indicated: h=2 m=12
